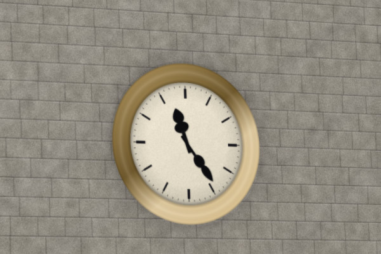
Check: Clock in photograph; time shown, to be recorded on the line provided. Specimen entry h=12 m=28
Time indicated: h=11 m=24
